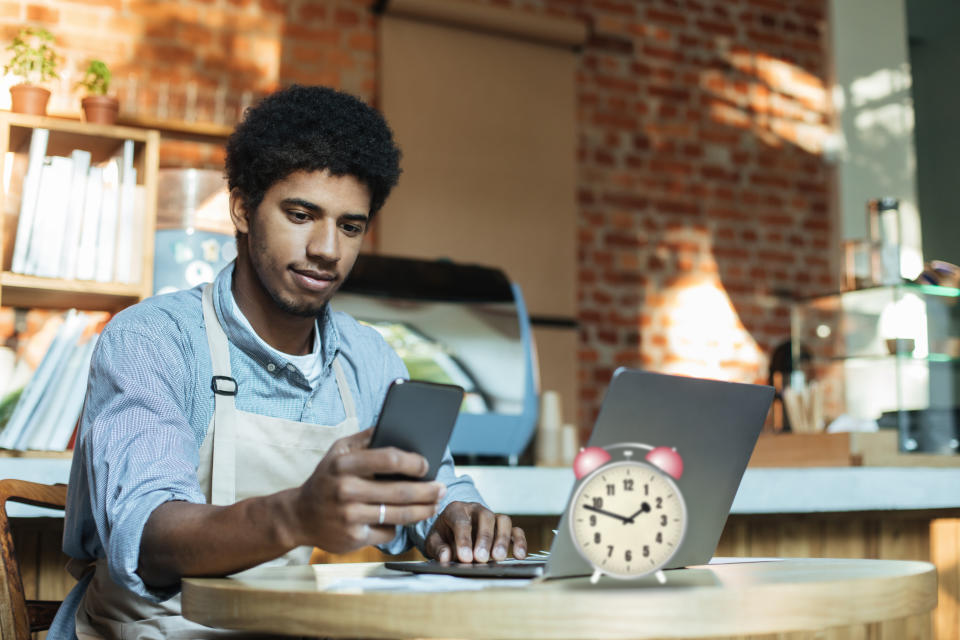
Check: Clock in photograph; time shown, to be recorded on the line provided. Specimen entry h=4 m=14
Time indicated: h=1 m=48
